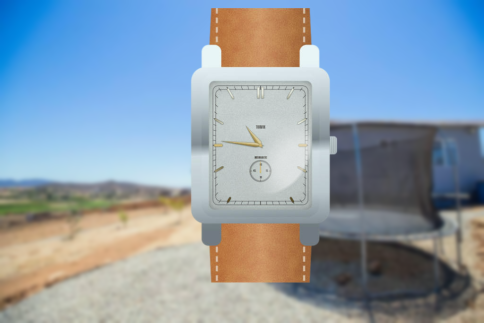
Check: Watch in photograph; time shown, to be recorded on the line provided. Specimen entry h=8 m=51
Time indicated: h=10 m=46
